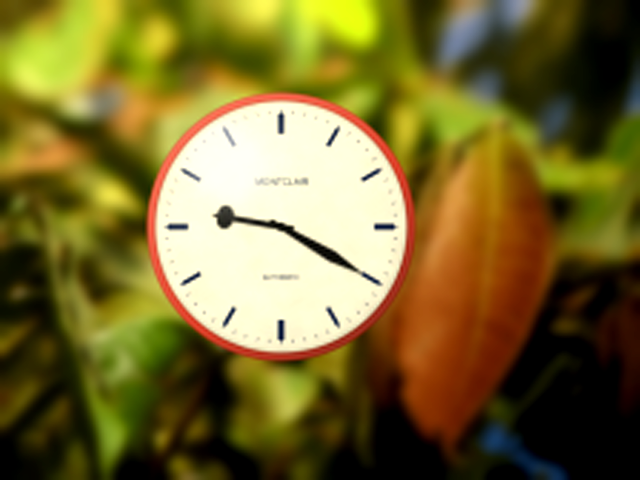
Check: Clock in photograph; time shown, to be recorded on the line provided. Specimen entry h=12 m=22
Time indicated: h=9 m=20
